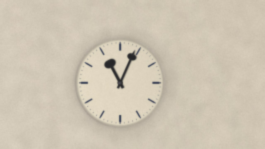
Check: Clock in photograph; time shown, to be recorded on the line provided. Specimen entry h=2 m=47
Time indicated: h=11 m=4
